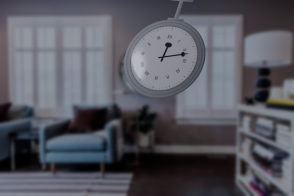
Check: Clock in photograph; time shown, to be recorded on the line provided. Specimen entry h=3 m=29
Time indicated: h=12 m=12
